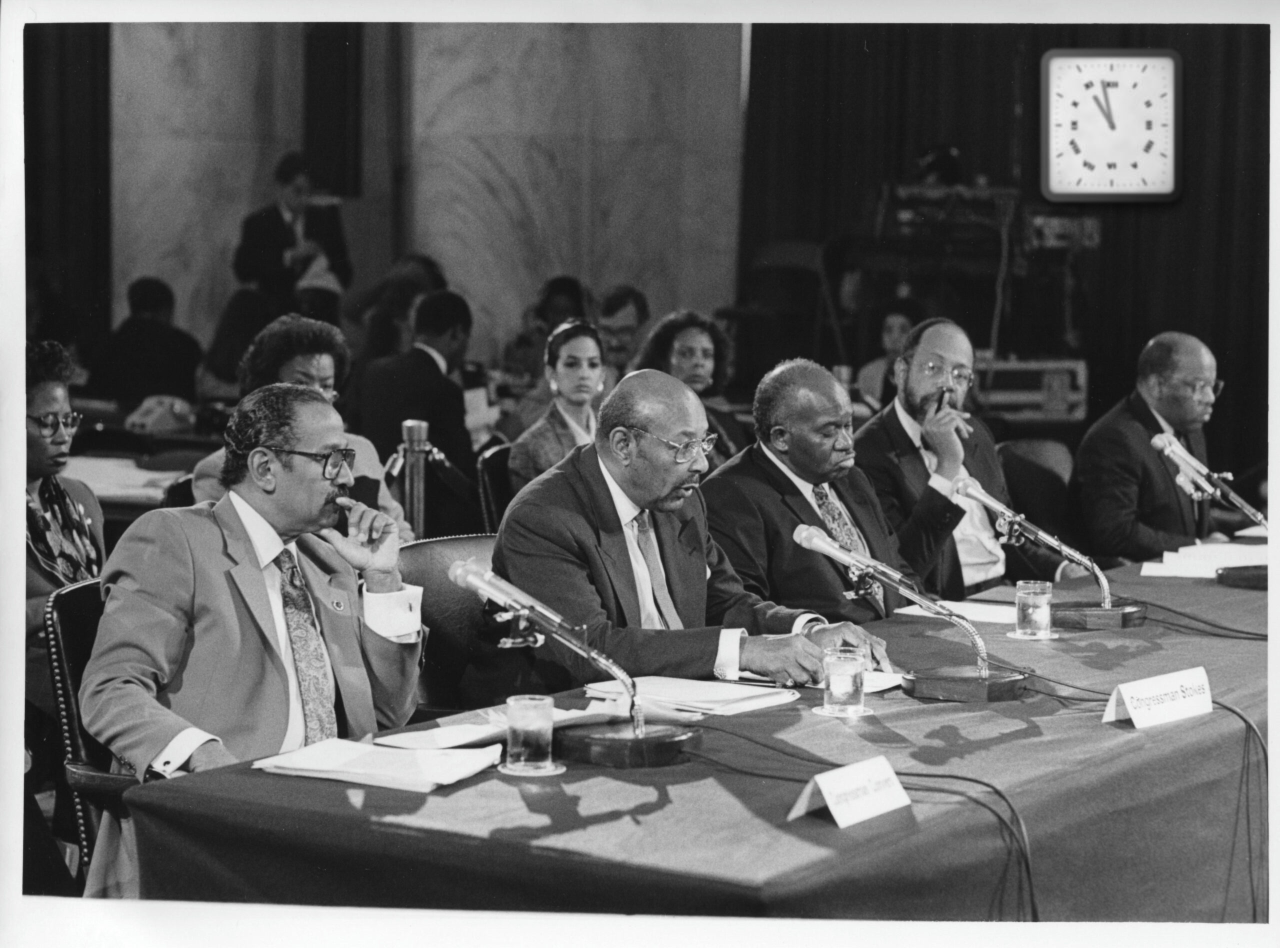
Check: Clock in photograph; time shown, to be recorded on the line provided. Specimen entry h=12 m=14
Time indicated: h=10 m=58
